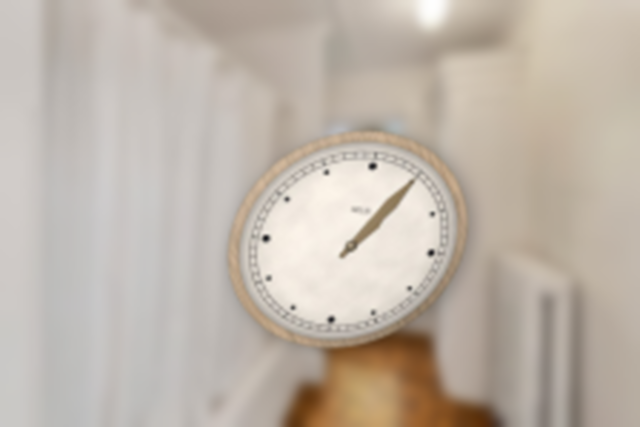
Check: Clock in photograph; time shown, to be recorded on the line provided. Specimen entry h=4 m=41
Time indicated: h=1 m=5
